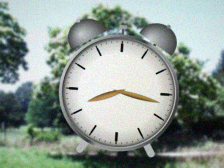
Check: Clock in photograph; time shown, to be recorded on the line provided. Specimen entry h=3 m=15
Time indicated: h=8 m=17
